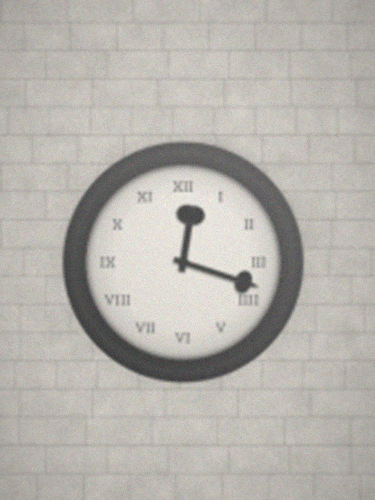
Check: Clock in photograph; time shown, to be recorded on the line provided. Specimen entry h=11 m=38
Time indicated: h=12 m=18
